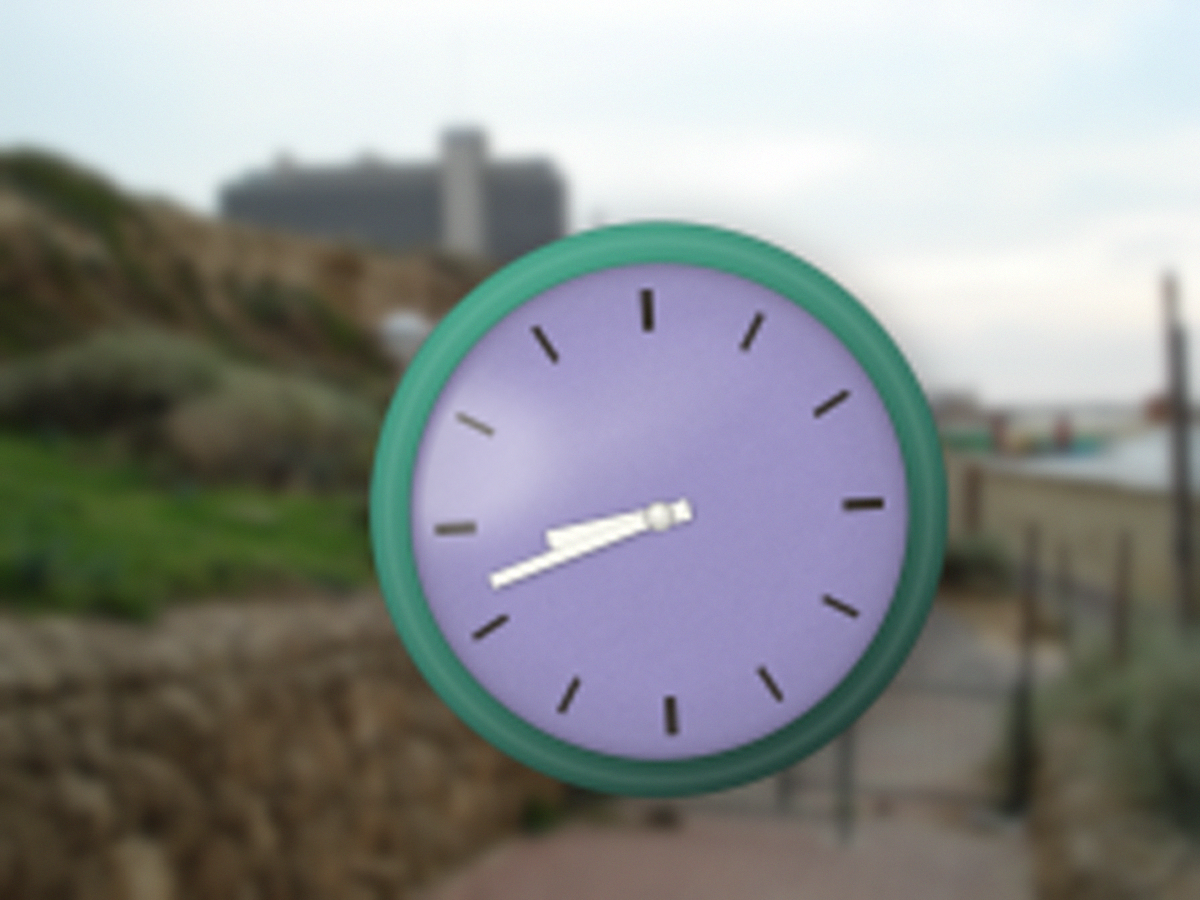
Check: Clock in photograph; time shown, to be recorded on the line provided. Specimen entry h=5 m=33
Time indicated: h=8 m=42
